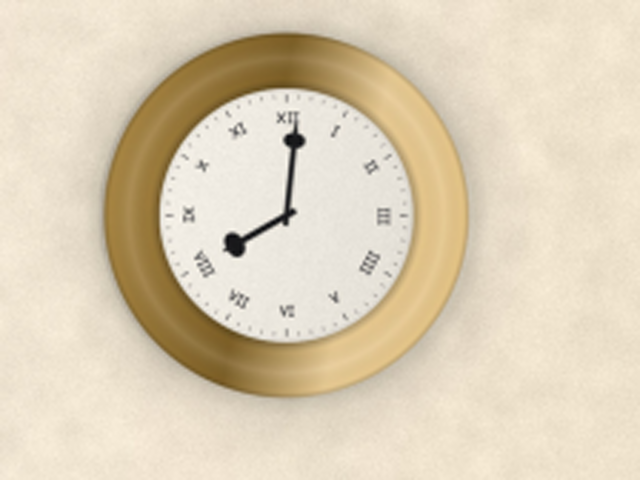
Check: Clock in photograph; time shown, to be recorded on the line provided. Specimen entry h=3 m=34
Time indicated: h=8 m=1
